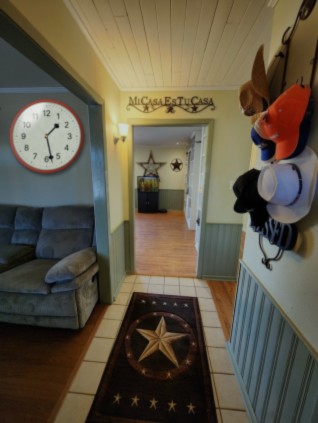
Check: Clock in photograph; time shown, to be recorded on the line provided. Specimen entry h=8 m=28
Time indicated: h=1 m=28
